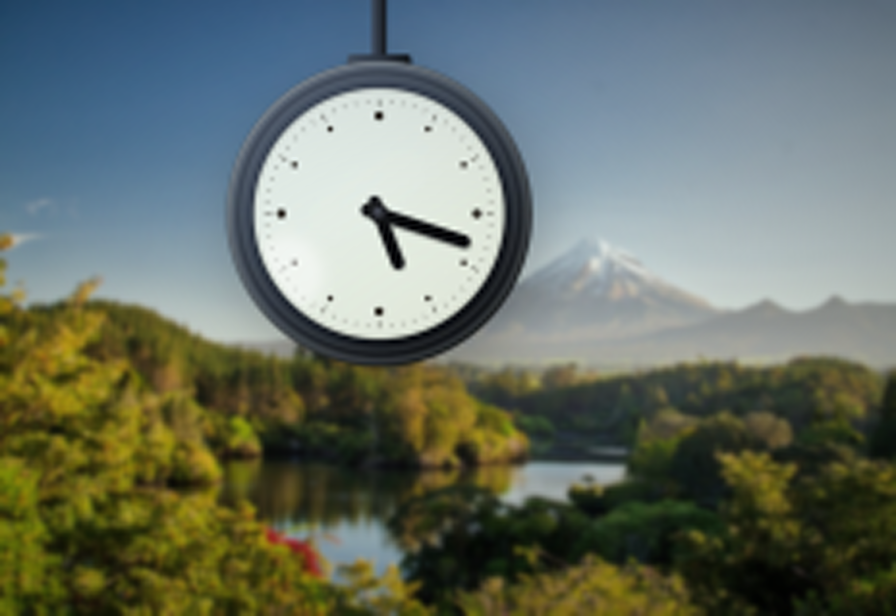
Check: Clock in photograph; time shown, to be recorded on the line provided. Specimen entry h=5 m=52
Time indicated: h=5 m=18
